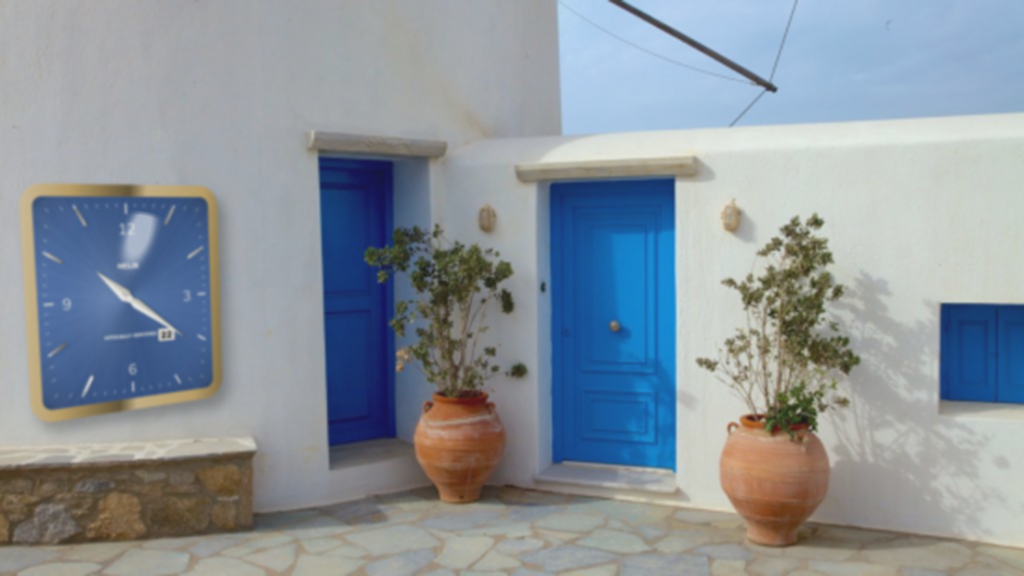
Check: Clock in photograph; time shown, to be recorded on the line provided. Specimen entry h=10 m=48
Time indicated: h=10 m=21
